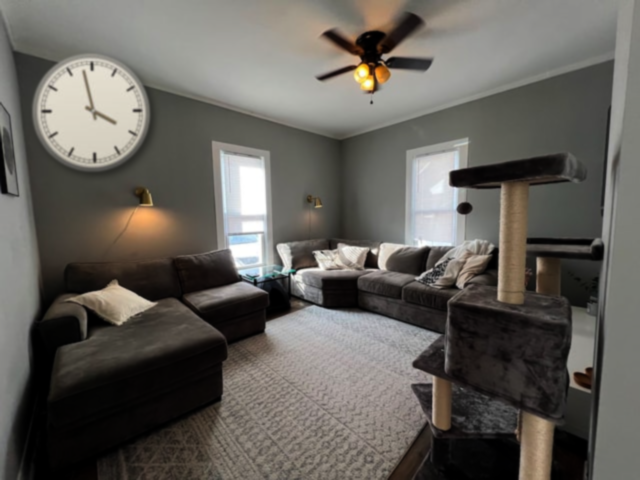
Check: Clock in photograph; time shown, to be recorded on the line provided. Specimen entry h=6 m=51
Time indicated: h=3 m=58
